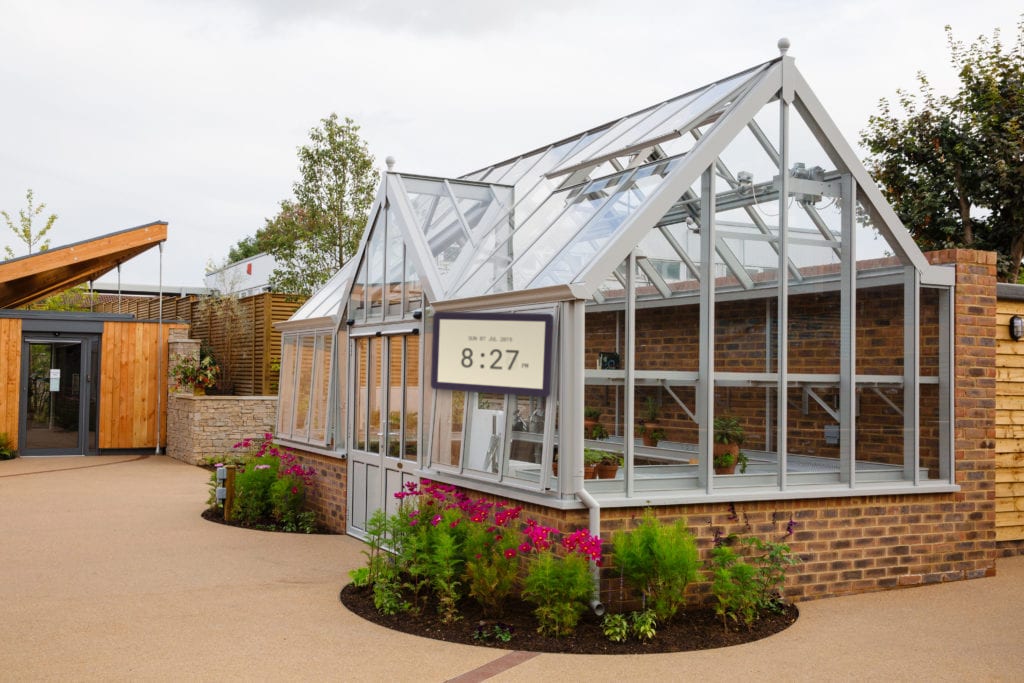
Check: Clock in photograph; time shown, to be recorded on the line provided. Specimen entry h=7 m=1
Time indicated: h=8 m=27
